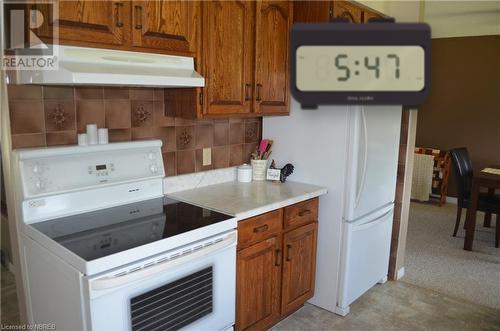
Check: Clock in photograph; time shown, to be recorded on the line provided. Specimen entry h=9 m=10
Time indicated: h=5 m=47
